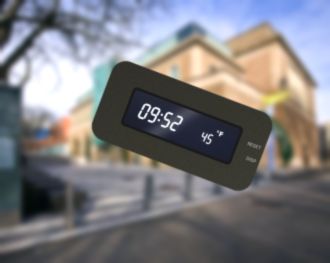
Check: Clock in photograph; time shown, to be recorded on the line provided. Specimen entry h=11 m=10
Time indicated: h=9 m=52
